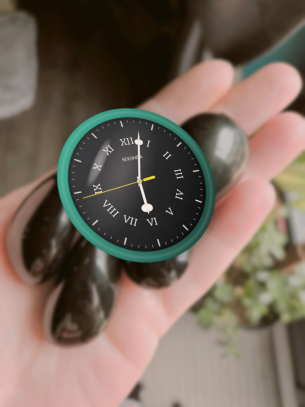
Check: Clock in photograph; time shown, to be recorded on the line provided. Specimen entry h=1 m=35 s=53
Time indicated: h=6 m=2 s=44
